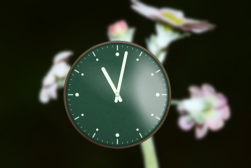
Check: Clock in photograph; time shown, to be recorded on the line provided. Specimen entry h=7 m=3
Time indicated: h=11 m=2
